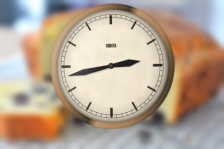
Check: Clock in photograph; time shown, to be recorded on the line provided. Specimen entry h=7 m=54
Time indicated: h=2 m=43
